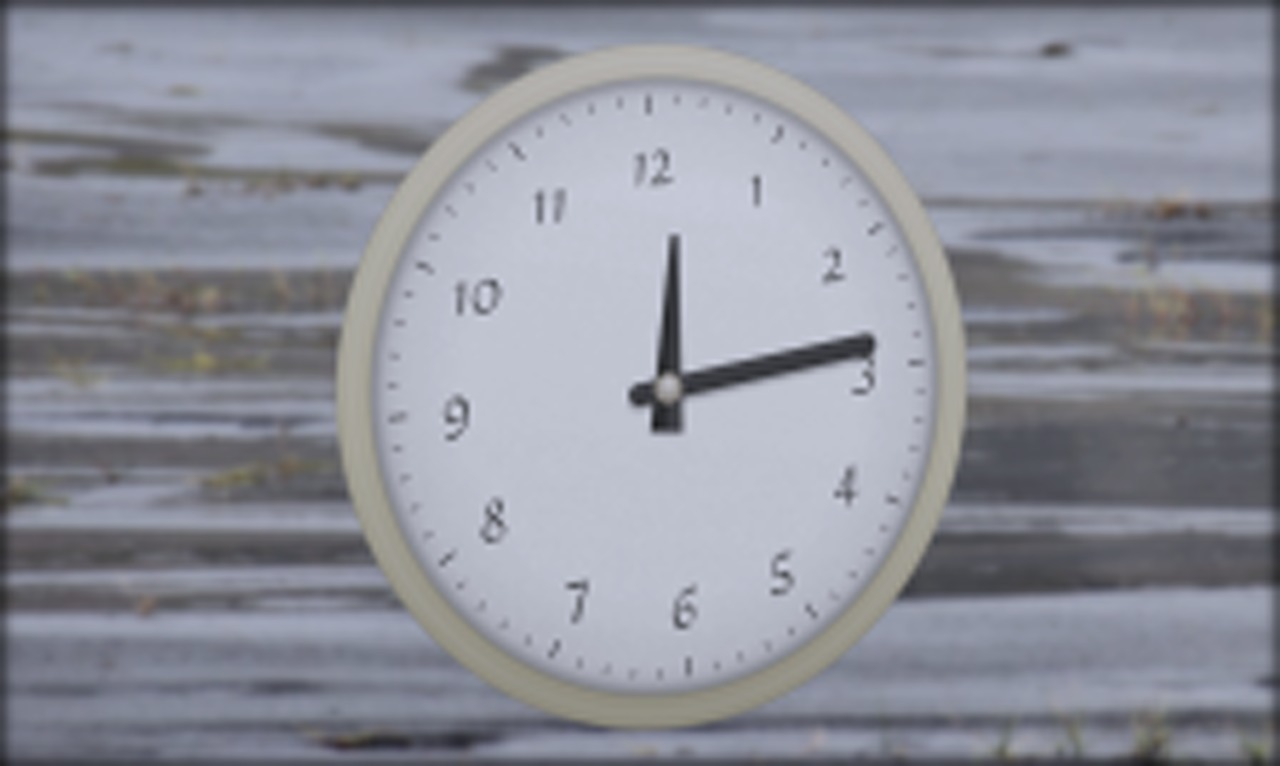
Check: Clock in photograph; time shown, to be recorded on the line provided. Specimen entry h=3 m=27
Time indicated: h=12 m=14
